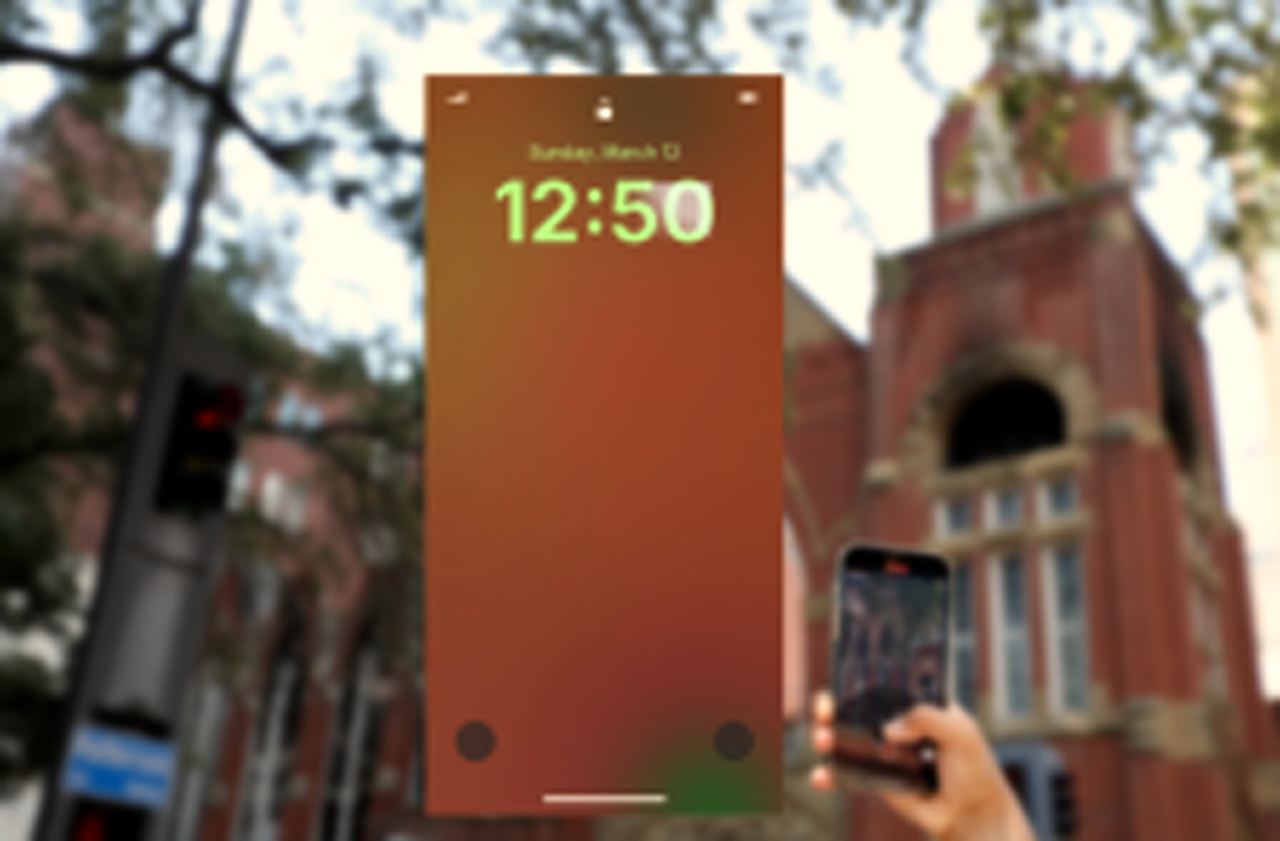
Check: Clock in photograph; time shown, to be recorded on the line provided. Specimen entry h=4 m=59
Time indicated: h=12 m=50
